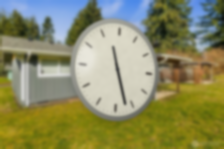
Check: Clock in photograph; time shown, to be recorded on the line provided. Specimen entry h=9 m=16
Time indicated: h=11 m=27
